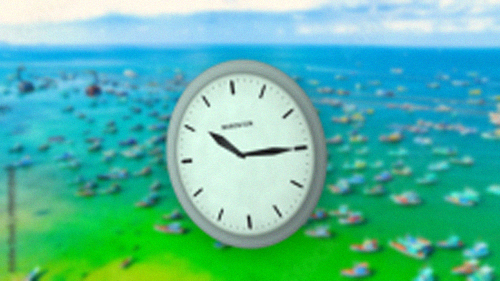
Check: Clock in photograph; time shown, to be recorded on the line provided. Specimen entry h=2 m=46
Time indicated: h=10 m=15
